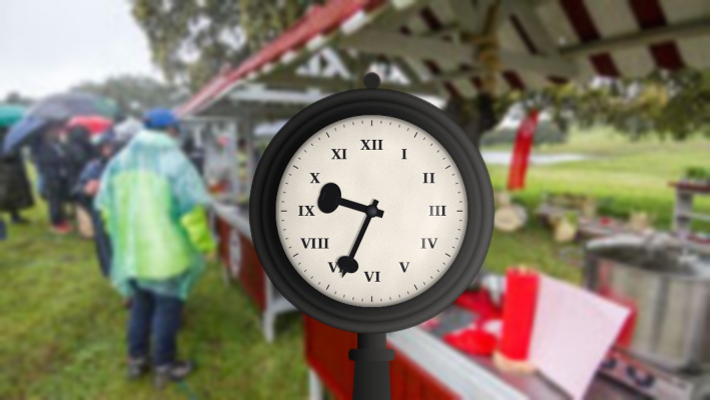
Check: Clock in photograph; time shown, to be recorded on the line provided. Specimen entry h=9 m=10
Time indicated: h=9 m=34
